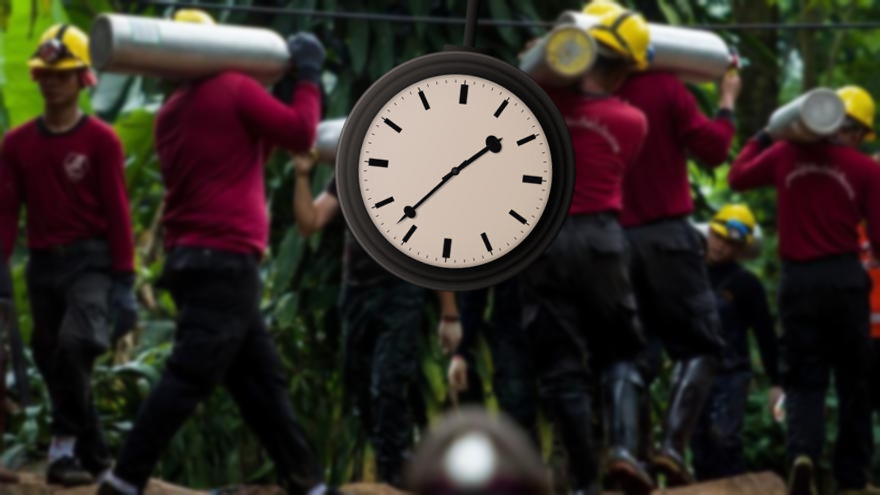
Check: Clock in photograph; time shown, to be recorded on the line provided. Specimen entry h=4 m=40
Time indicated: h=1 m=37
